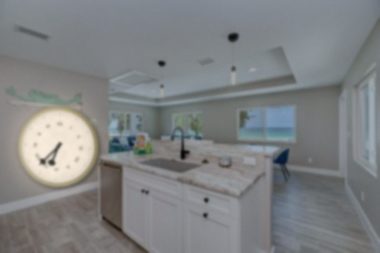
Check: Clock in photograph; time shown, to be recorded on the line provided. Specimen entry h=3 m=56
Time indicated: h=6 m=37
